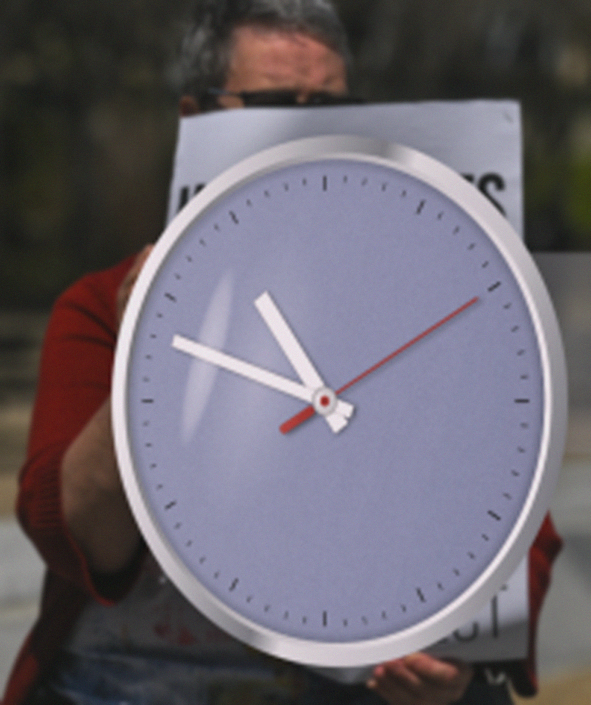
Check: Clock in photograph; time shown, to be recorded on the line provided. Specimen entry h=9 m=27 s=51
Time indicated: h=10 m=48 s=10
